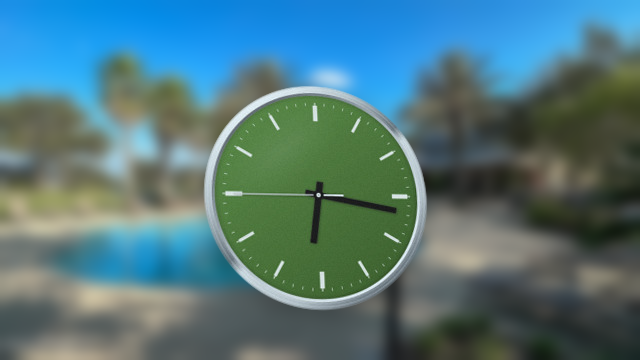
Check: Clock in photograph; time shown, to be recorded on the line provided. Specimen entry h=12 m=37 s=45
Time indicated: h=6 m=16 s=45
